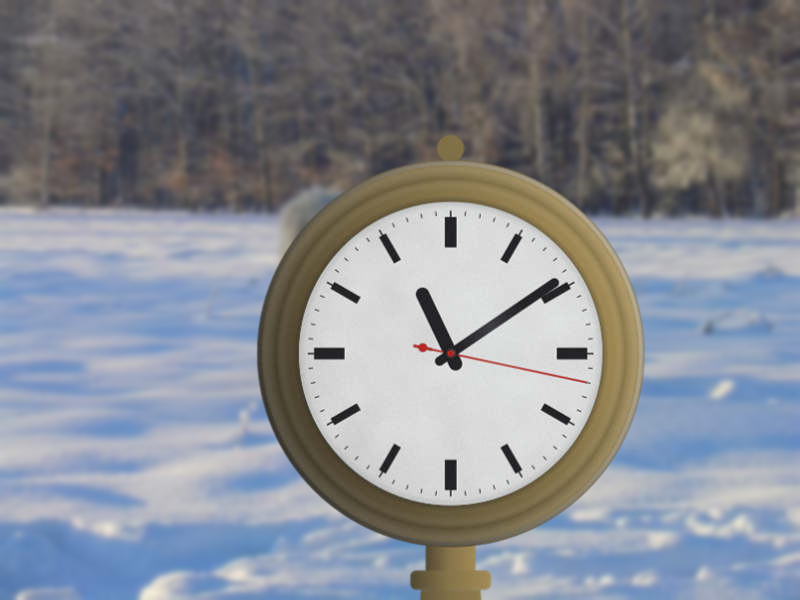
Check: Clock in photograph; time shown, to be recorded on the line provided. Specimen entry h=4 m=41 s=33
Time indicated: h=11 m=9 s=17
